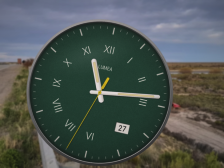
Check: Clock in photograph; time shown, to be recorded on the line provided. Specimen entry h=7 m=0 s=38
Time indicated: h=11 m=13 s=33
